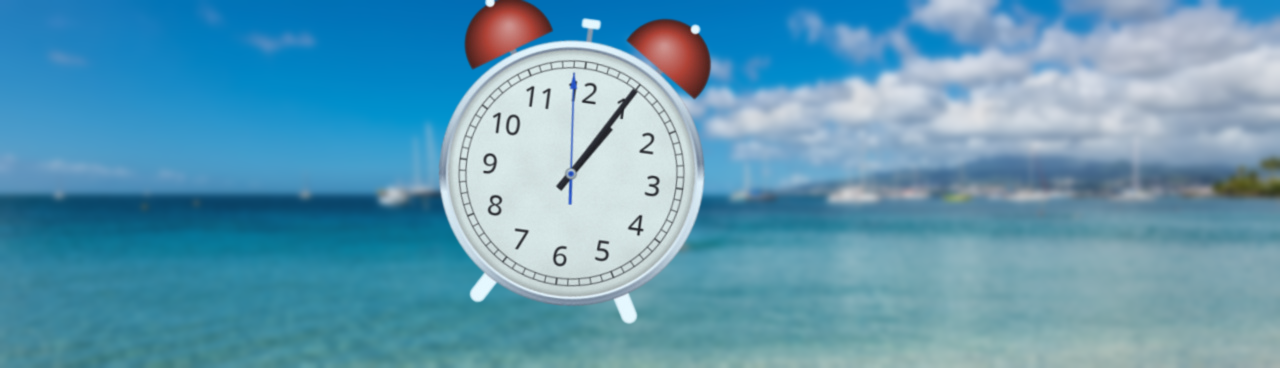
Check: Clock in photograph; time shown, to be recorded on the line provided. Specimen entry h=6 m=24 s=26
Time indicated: h=1 m=4 s=59
